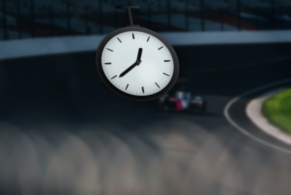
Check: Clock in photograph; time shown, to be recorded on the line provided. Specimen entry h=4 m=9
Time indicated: h=12 m=39
